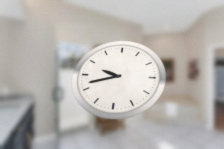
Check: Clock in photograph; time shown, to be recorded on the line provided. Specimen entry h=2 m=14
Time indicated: h=9 m=42
